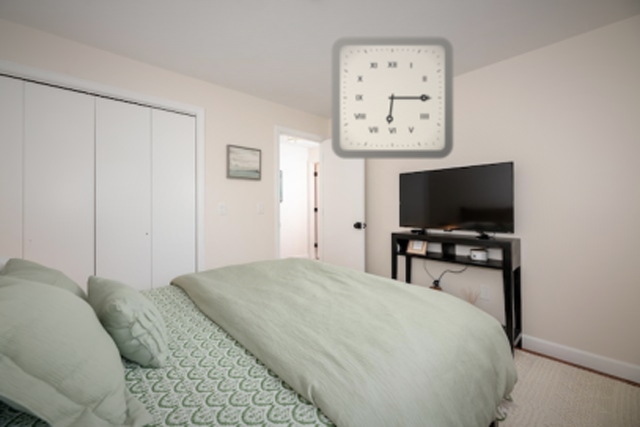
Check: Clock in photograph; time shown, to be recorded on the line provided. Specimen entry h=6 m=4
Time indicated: h=6 m=15
